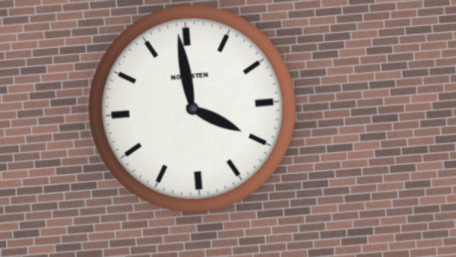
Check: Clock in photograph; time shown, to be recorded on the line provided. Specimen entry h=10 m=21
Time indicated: h=3 m=59
